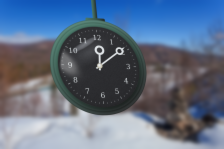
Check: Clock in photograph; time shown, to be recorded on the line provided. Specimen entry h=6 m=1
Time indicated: h=12 m=9
